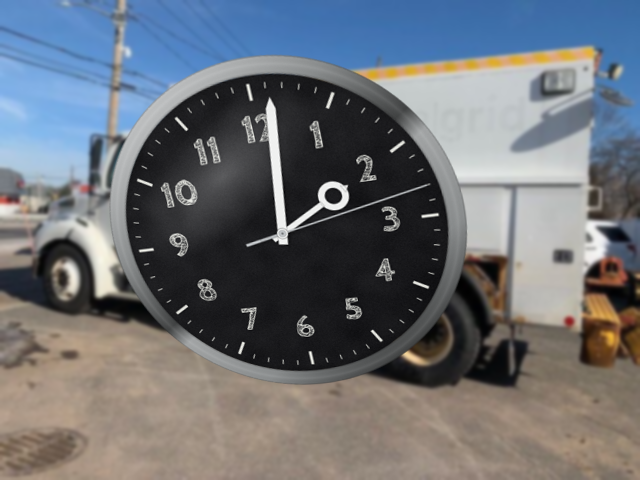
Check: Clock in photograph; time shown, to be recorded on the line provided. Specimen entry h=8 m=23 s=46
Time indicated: h=2 m=1 s=13
